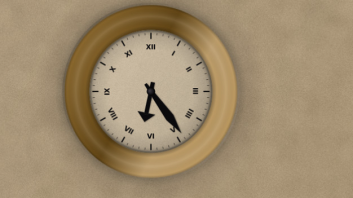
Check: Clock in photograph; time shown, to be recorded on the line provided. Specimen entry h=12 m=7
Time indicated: h=6 m=24
